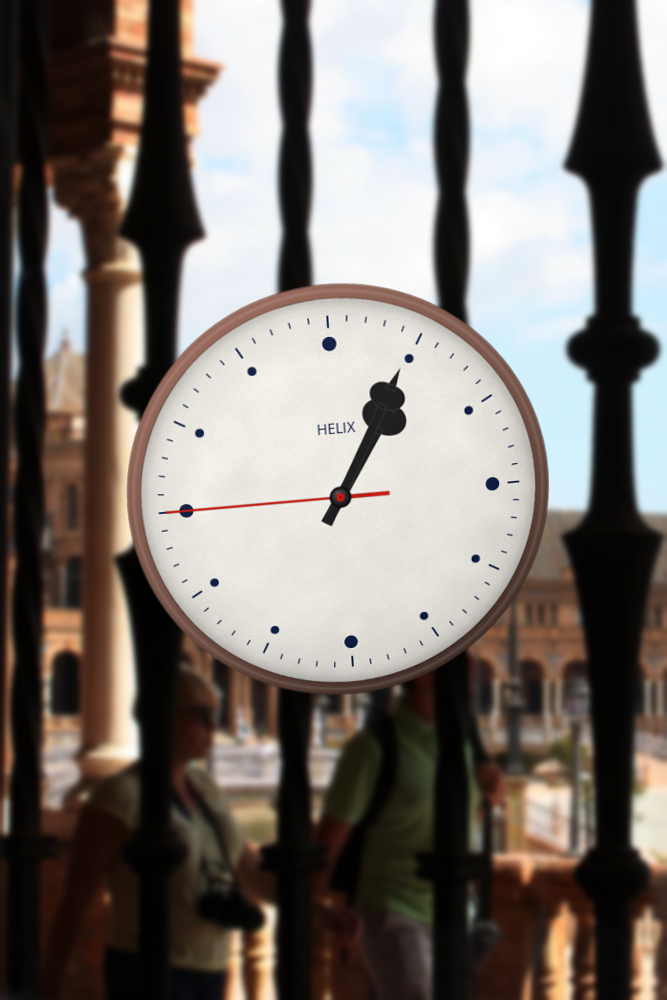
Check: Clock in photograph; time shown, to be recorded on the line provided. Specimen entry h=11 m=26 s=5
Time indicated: h=1 m=4 s=45
